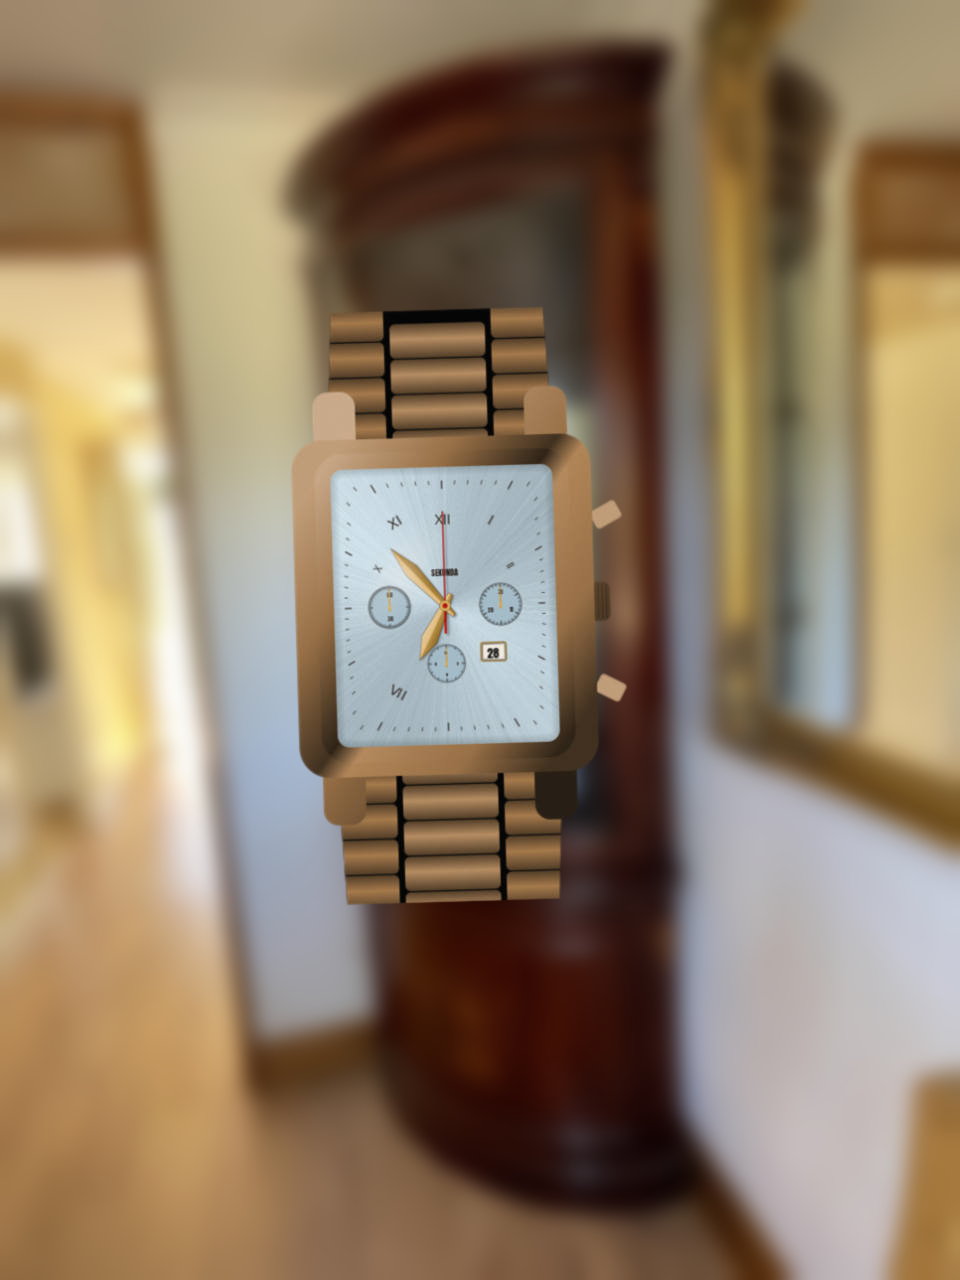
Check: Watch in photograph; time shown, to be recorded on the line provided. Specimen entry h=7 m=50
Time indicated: h=6 m=53
